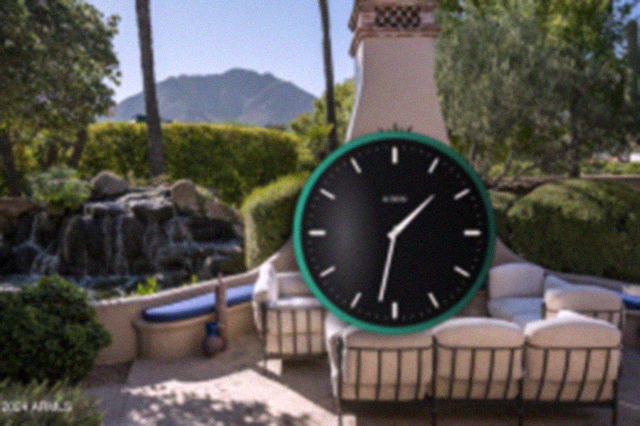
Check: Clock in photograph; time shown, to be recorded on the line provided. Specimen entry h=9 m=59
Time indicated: h=1 m=32
